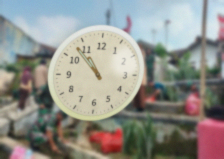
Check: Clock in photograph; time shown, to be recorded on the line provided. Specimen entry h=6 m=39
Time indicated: h=10 m=53
